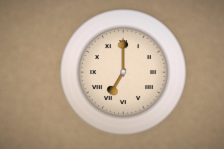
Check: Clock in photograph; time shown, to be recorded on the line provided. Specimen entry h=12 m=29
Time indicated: h=7 m=0
